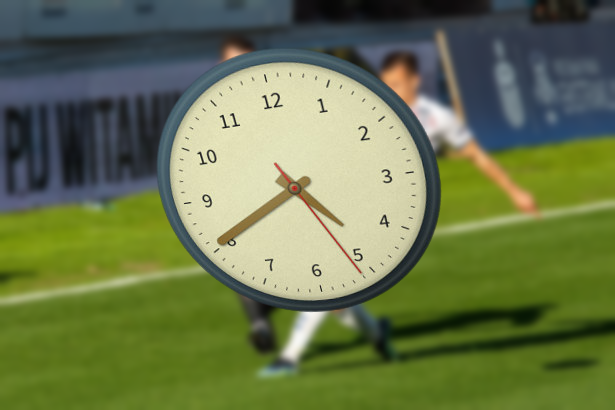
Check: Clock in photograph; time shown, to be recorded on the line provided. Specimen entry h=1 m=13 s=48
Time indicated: h=4 m=40 s=26
